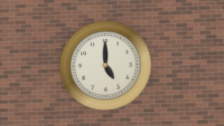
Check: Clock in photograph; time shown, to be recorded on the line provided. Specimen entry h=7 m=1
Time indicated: h=5 m=0
